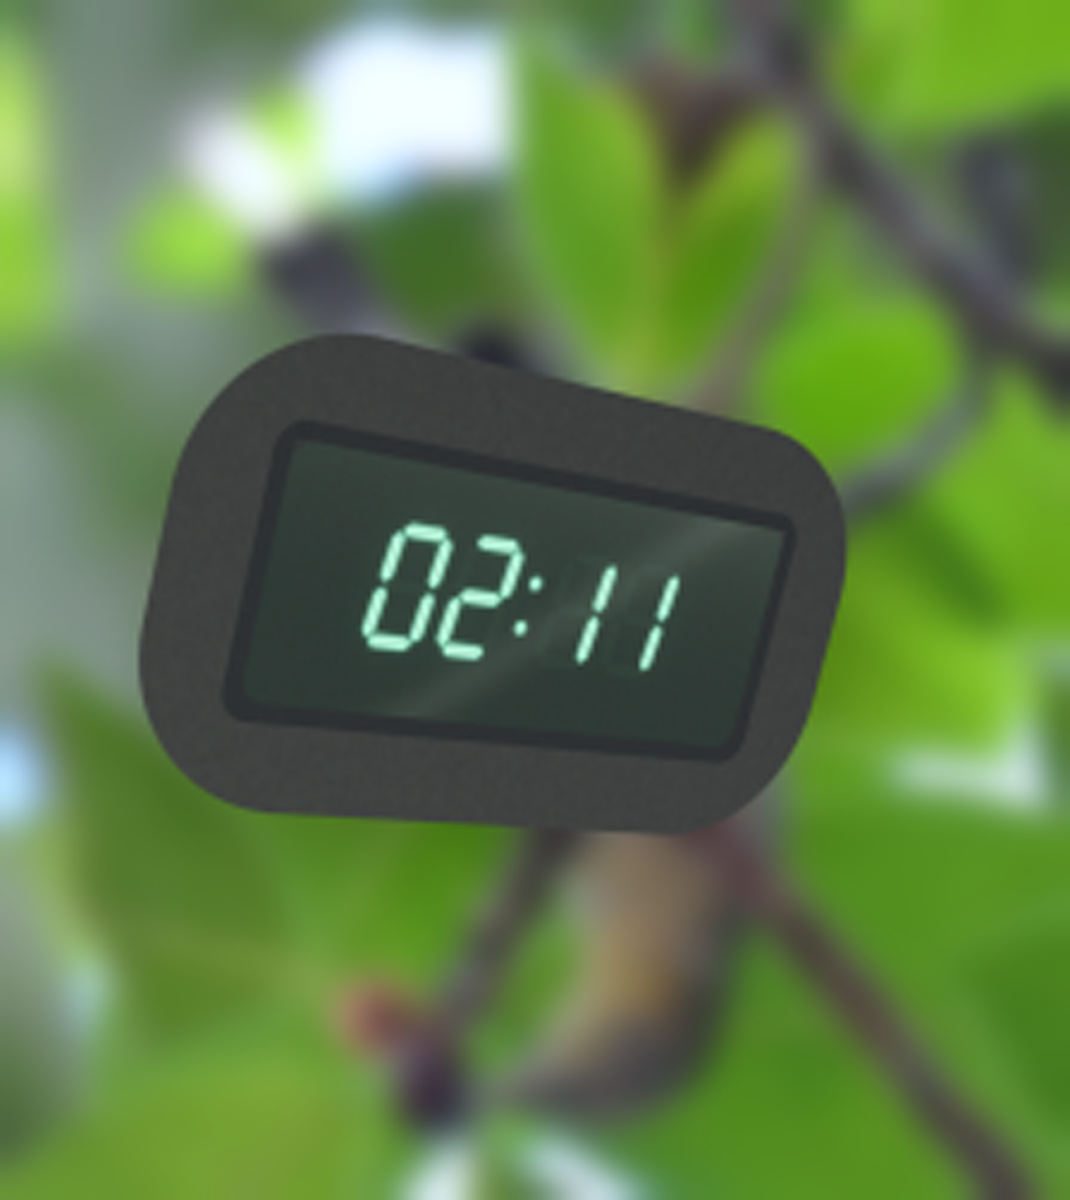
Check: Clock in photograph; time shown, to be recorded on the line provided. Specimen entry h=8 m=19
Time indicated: h=2 m=11
